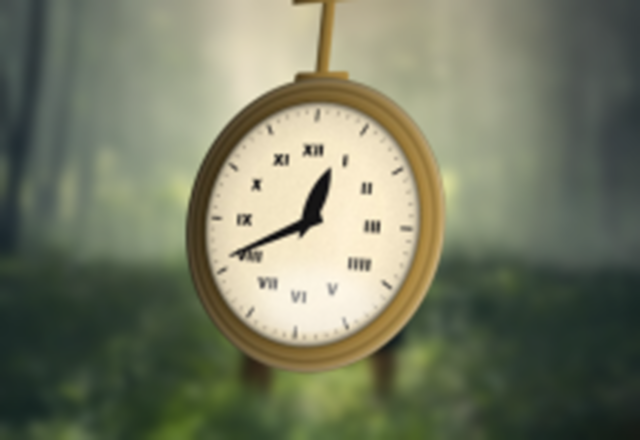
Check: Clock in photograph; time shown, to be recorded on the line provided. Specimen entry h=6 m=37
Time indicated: h=12 m=41
